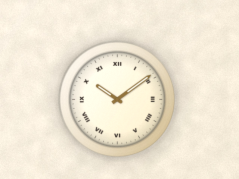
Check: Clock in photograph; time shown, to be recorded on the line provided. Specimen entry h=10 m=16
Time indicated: h=10 m=9
